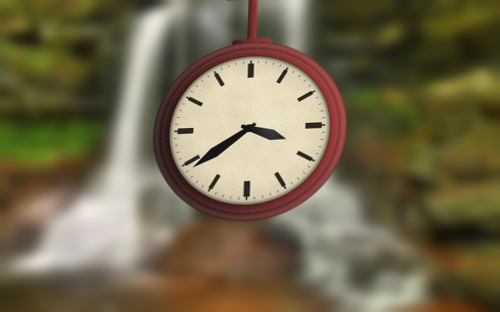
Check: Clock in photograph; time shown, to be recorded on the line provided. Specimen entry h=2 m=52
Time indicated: h=3 m=39
